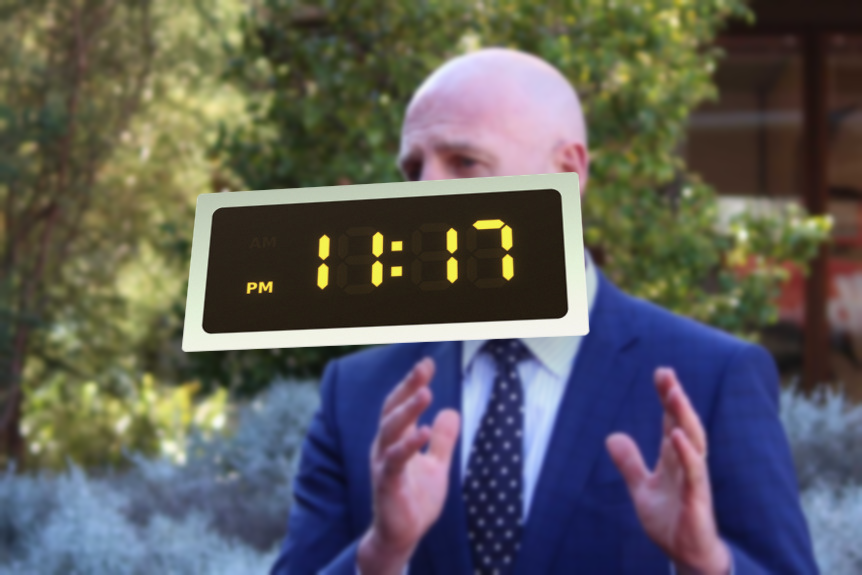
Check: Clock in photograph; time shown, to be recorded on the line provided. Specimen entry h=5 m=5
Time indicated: h=11 m=17
